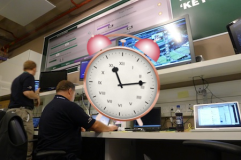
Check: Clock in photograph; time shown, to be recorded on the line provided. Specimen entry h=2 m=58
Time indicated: h=11 m=13
